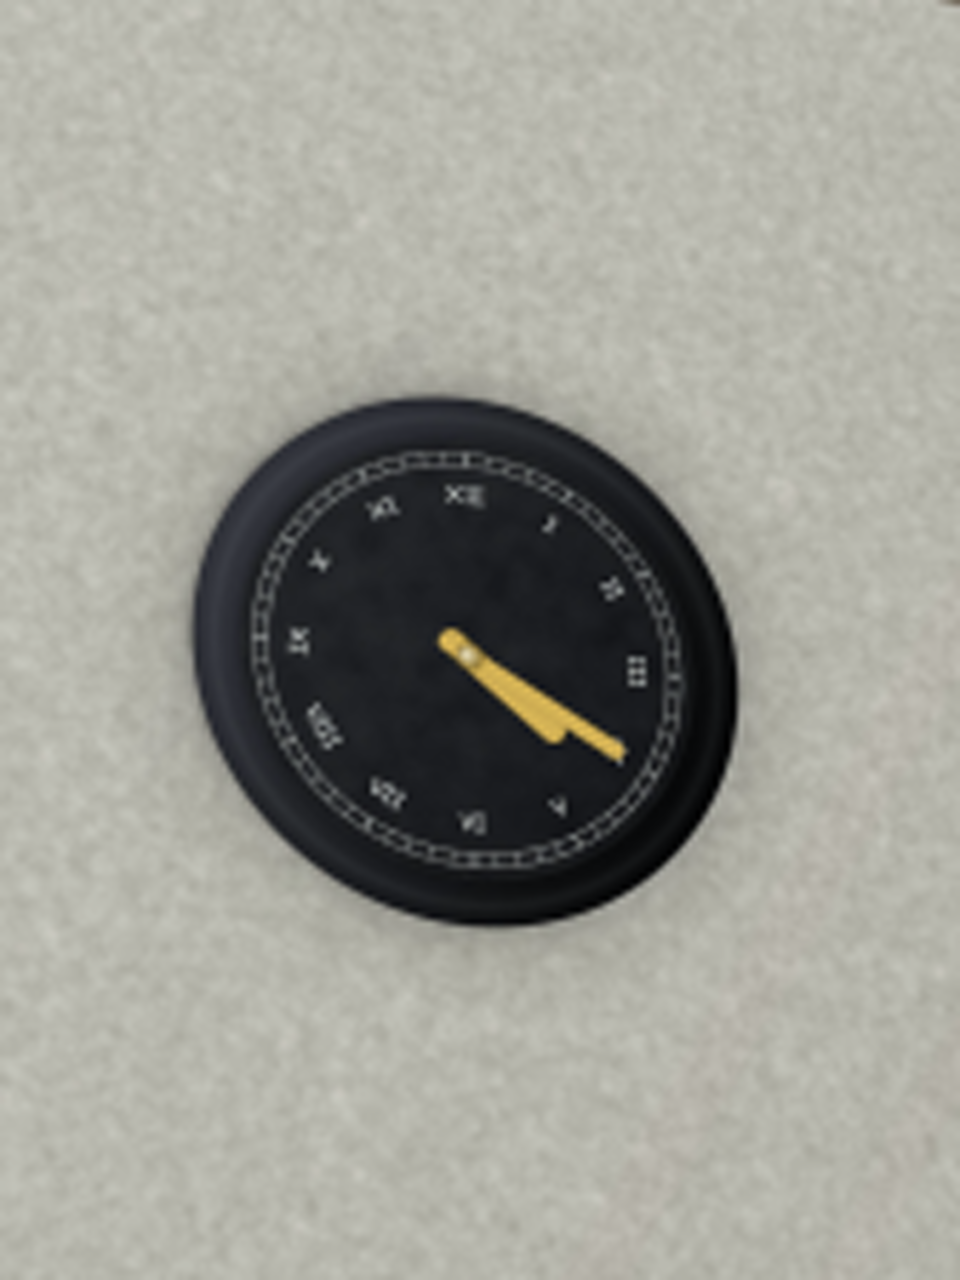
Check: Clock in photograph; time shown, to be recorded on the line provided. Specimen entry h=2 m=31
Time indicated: h=4 m=20
